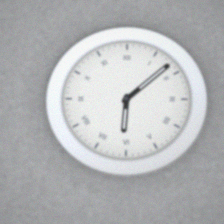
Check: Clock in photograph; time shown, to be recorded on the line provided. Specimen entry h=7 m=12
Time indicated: h=6 m=8
